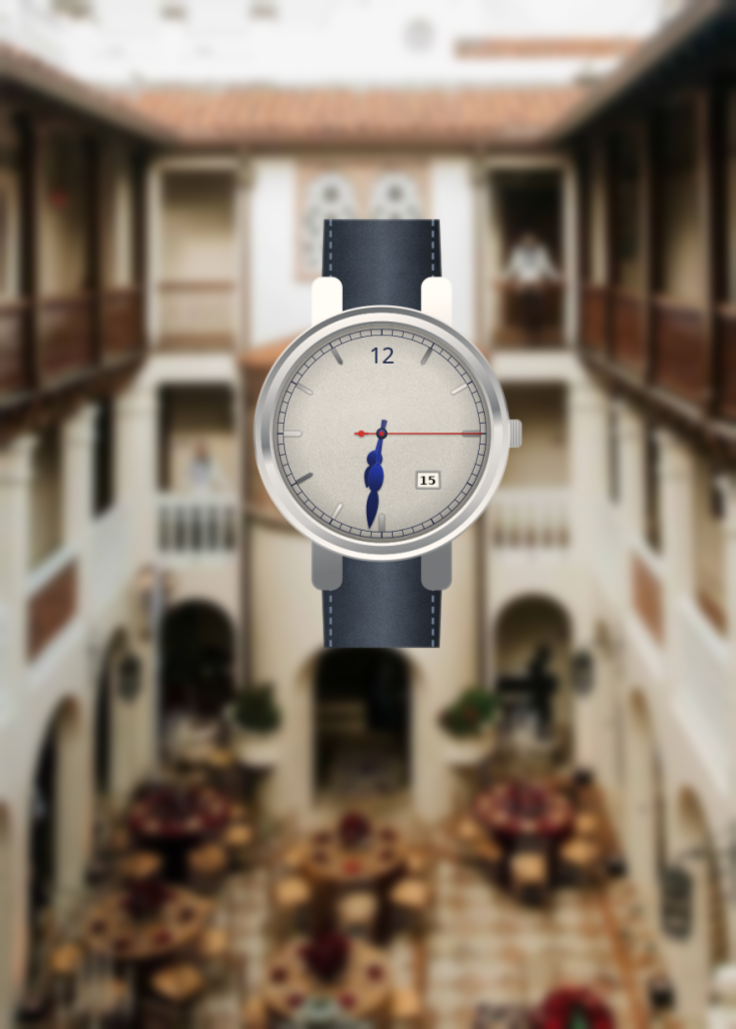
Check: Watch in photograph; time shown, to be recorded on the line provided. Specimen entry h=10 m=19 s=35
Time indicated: h=6 m=31 s=15
